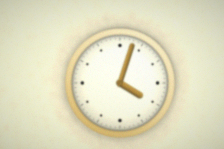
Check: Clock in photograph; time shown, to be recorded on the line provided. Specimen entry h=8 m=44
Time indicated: h=4 m=3
